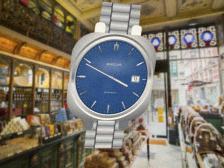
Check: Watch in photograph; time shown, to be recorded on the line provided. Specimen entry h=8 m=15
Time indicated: h=3 m=49
